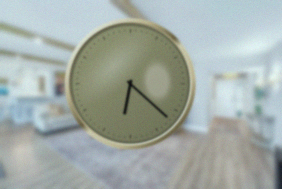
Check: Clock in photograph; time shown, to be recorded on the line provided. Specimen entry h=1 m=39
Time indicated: h=6 m=22
